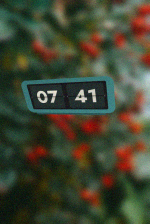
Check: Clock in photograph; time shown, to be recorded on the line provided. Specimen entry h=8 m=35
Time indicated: h=7 m=41
